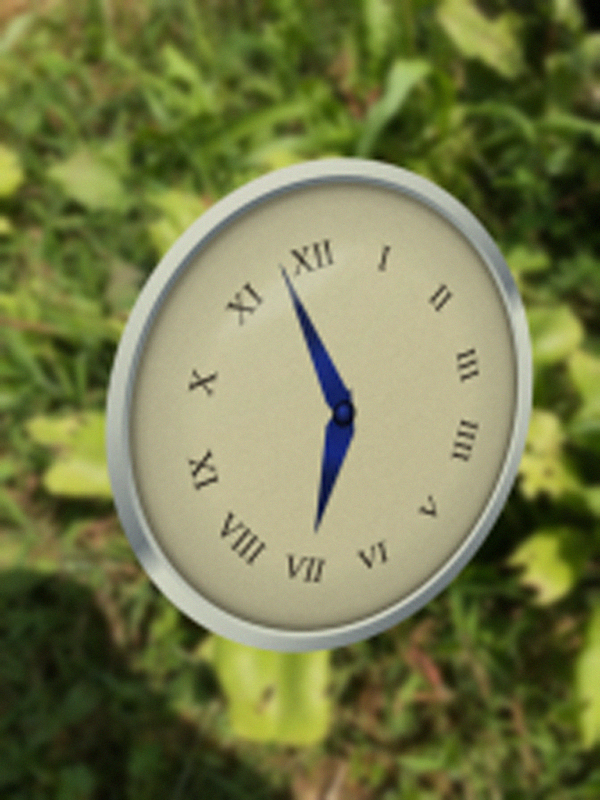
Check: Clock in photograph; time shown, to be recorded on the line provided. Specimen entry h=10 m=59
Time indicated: h=6 m=58
